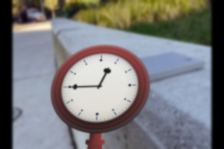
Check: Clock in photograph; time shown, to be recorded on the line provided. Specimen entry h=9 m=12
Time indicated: h=12 m=45
